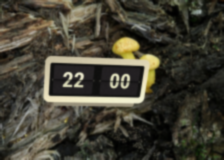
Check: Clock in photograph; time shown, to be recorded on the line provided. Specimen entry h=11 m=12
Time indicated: h=22 m=0
